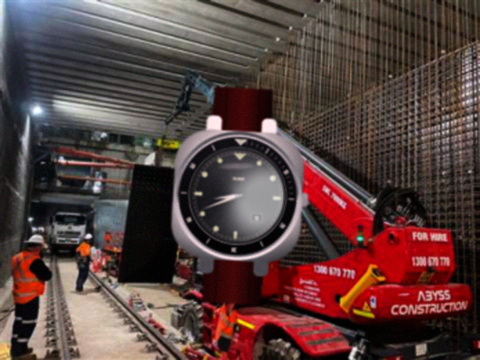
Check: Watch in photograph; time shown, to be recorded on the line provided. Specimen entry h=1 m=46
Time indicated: h=8 m=41
